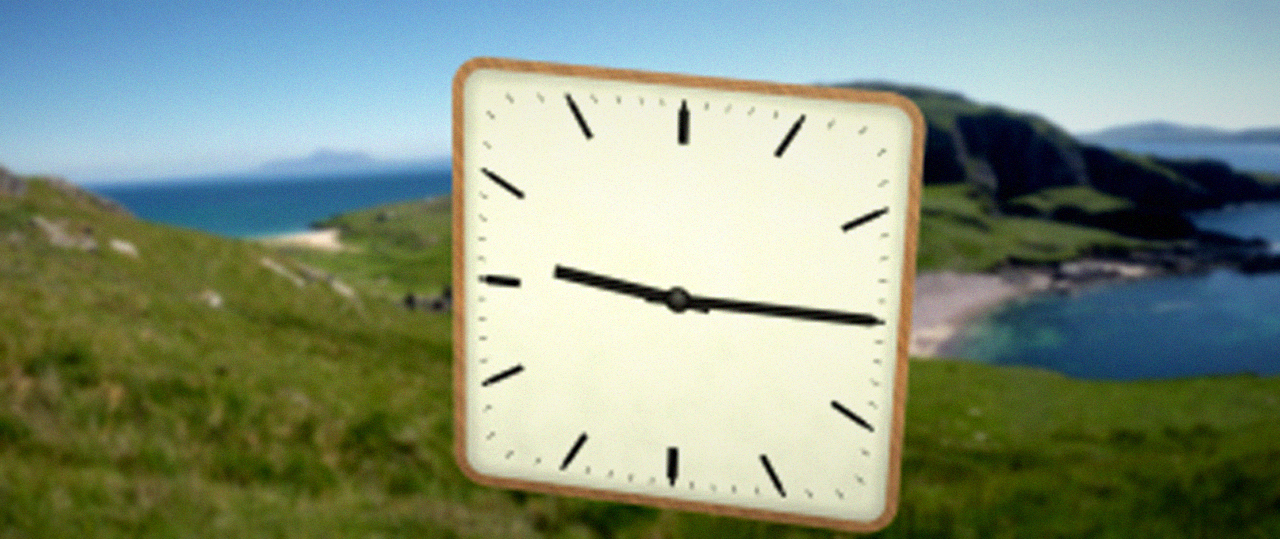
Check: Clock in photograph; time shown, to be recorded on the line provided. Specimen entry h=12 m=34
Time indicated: h=9 m=15
